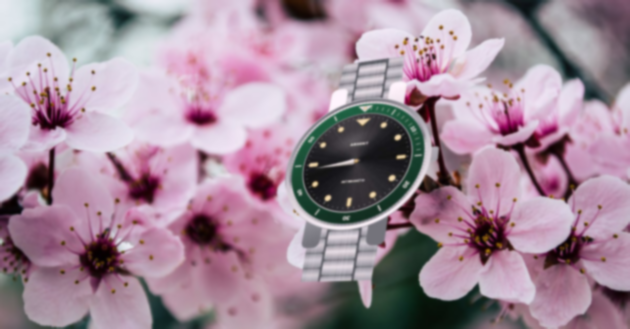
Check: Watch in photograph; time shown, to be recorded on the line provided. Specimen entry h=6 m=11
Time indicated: h=8 m=44
